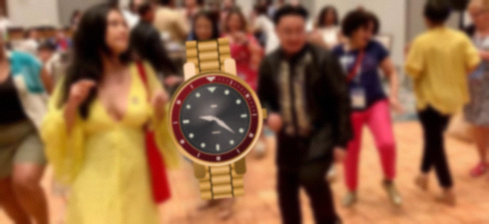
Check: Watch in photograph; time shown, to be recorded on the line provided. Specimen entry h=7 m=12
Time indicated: h=9 m=22
